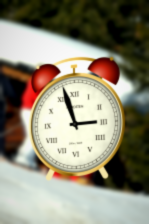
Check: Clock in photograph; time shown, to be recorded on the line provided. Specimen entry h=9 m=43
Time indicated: h=2 m=57
